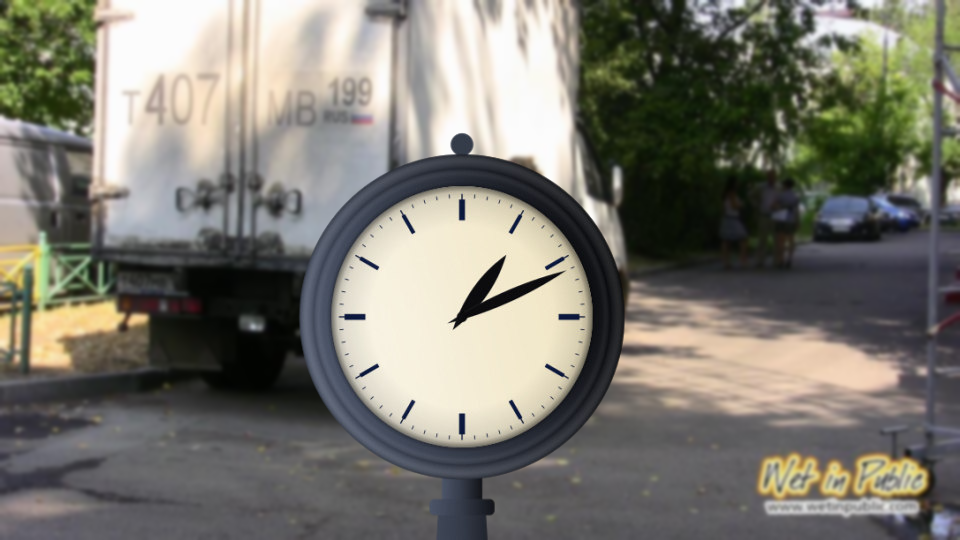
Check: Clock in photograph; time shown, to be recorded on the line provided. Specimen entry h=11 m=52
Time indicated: h=1 m=11
